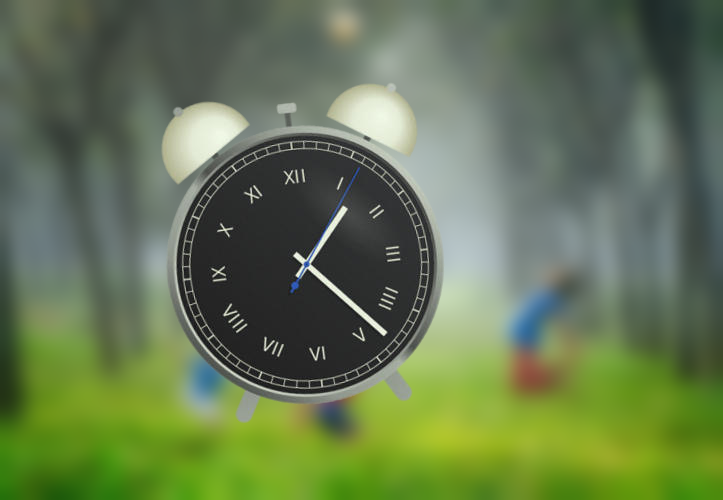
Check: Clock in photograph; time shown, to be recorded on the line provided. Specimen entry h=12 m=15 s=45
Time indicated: h=1 m=23 s=6
